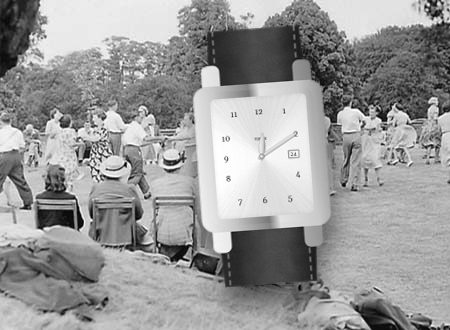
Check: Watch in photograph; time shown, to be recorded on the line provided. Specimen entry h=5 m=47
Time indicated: h=12 m=10
